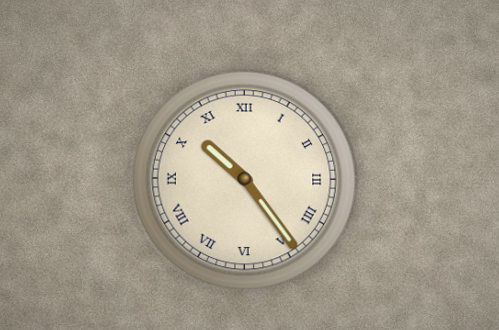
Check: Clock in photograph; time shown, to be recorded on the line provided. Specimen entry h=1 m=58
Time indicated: h=10 m=24
